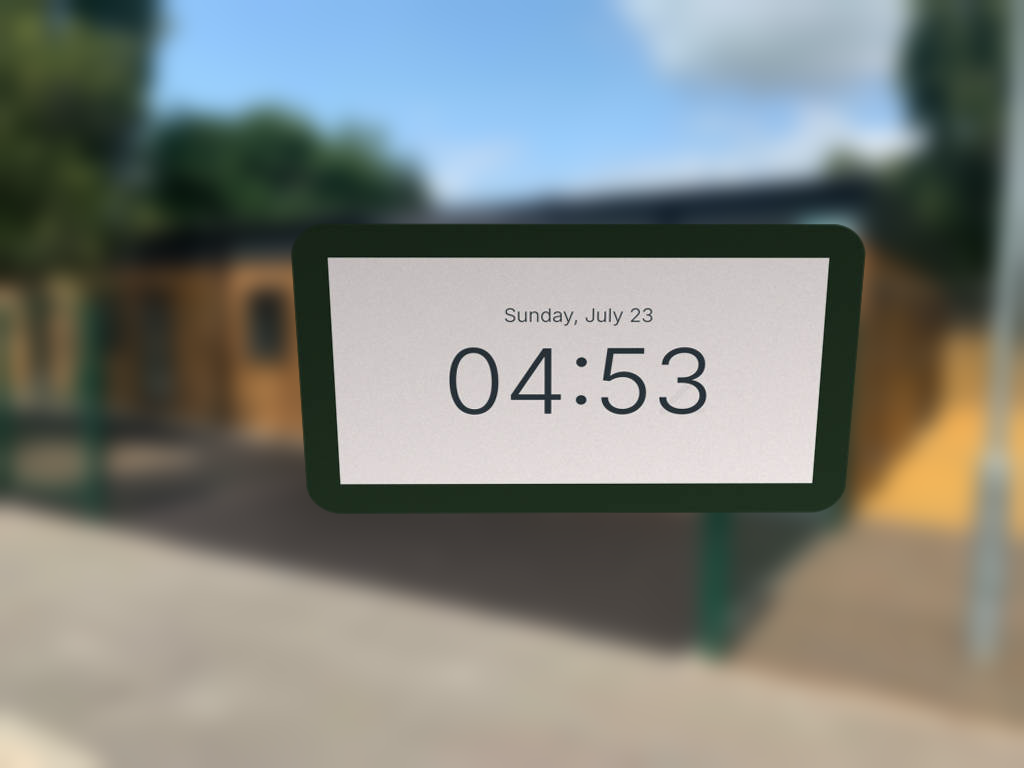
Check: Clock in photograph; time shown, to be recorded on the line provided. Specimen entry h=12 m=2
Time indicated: h=4 m=53
